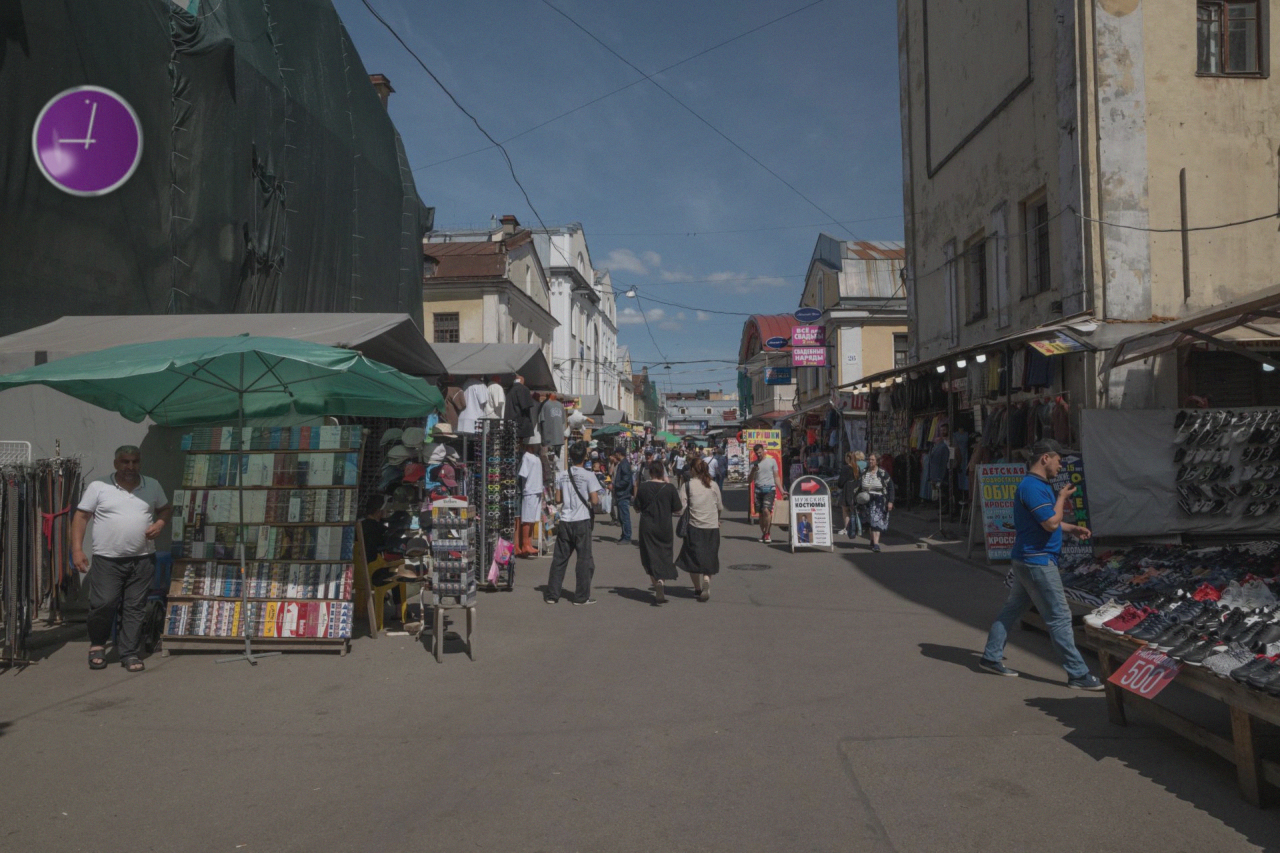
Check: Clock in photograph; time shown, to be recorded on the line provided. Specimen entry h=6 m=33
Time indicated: h=9 m=2
